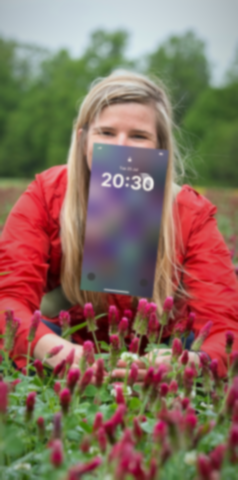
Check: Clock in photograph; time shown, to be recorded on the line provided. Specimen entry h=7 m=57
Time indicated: h=20 m=30
